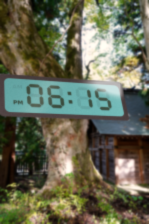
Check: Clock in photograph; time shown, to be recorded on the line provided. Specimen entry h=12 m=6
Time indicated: h=6 m=15
